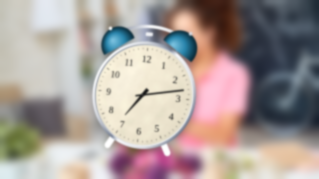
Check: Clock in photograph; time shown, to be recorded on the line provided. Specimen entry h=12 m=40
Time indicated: h=7 m=13
